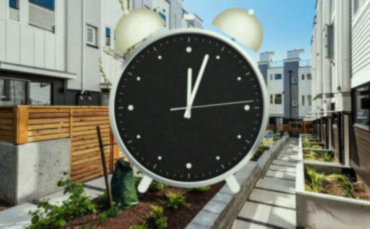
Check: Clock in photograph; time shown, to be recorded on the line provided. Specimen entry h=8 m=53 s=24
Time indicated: h=12 m=3 s=14
